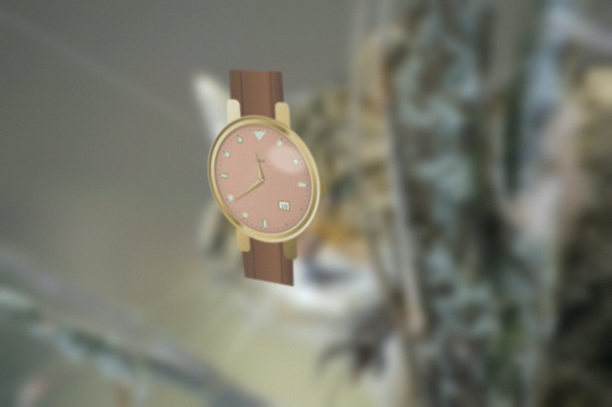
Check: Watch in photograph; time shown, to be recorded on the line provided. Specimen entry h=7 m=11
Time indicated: h=11 m=39
